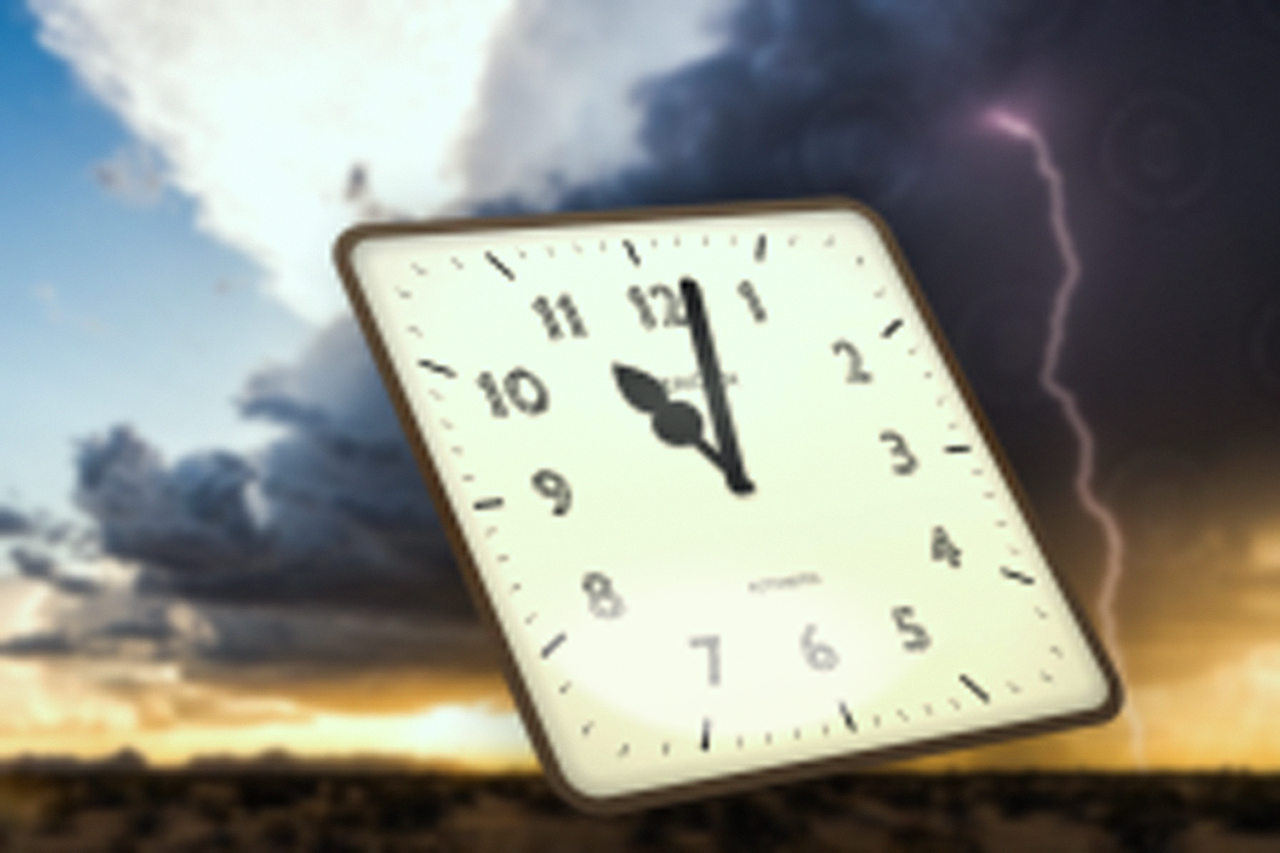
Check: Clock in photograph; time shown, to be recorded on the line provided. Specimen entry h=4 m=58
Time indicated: h=11 m=2
